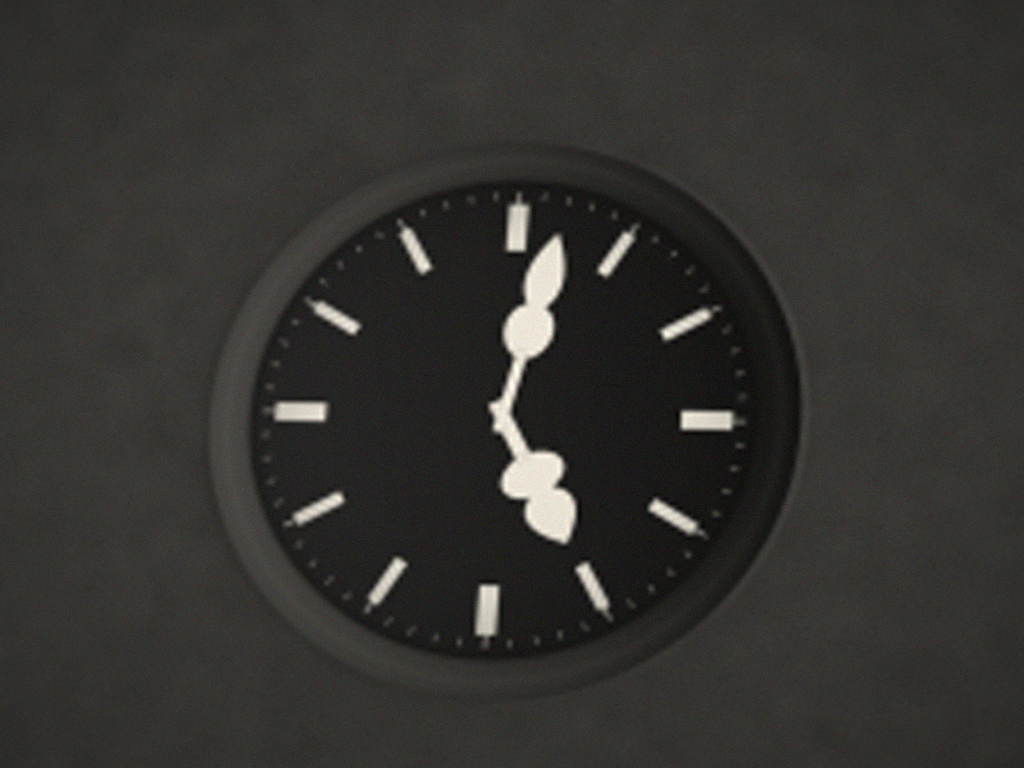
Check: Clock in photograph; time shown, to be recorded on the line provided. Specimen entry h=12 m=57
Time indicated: h=5 m=2
